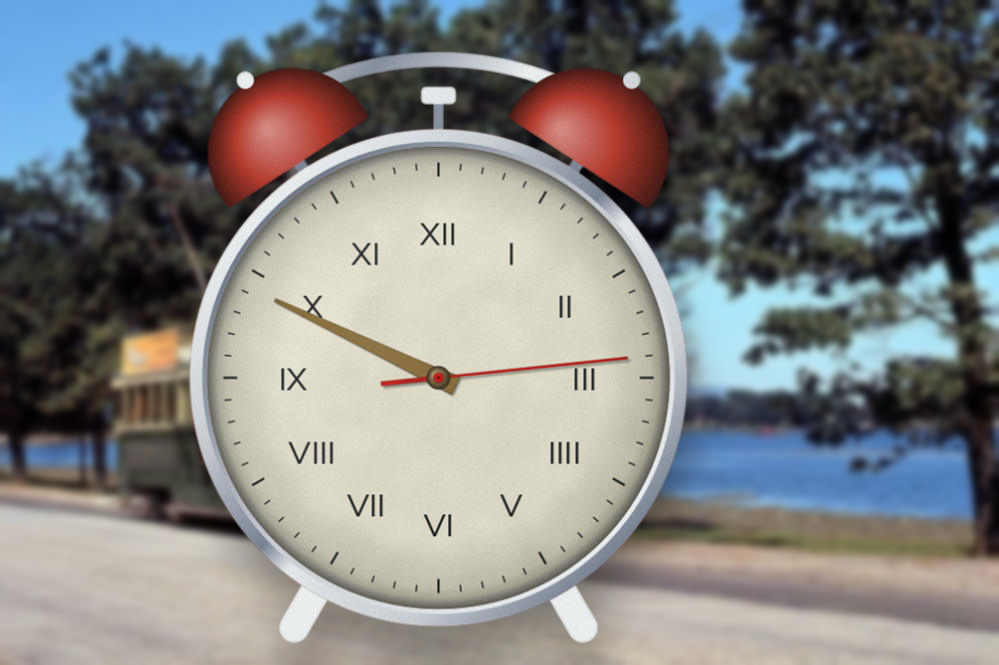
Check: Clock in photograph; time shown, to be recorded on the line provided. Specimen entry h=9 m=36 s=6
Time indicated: h=9 m=49 s=14
